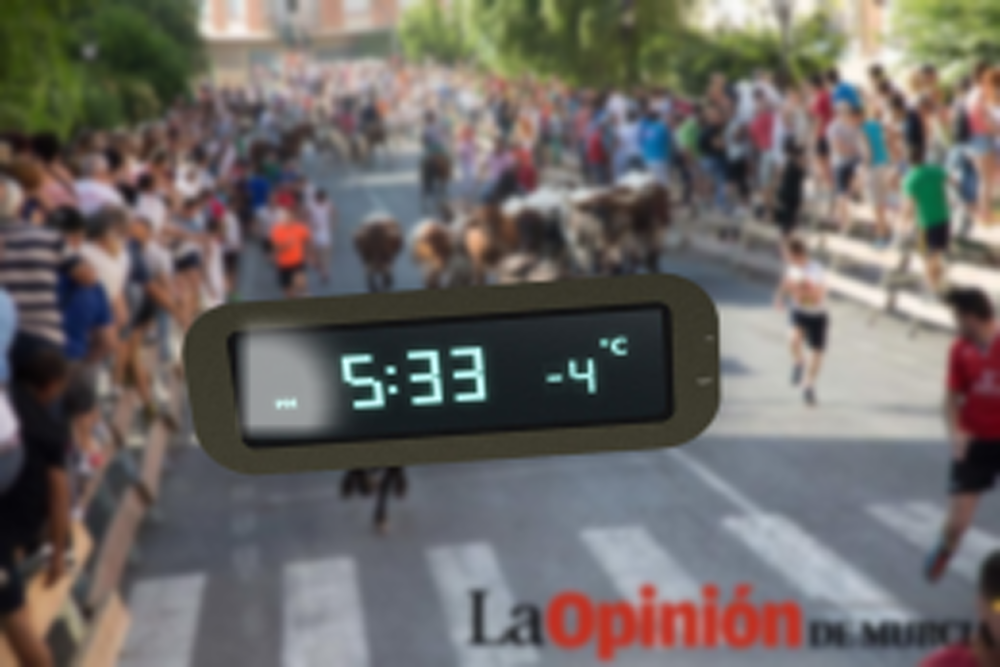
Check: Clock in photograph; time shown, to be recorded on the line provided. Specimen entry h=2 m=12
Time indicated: h=5 m=33
